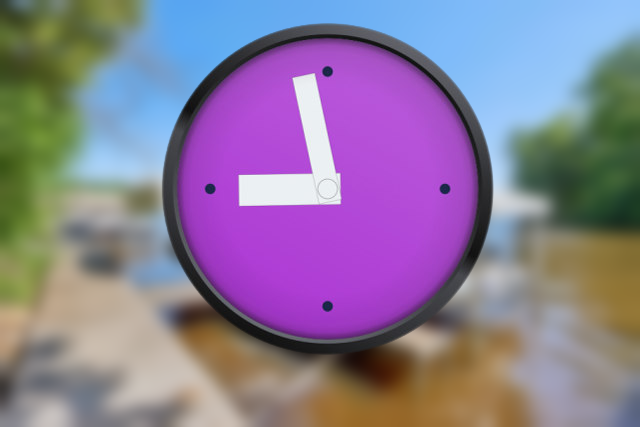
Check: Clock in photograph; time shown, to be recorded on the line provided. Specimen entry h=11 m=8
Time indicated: h=8 m=58
